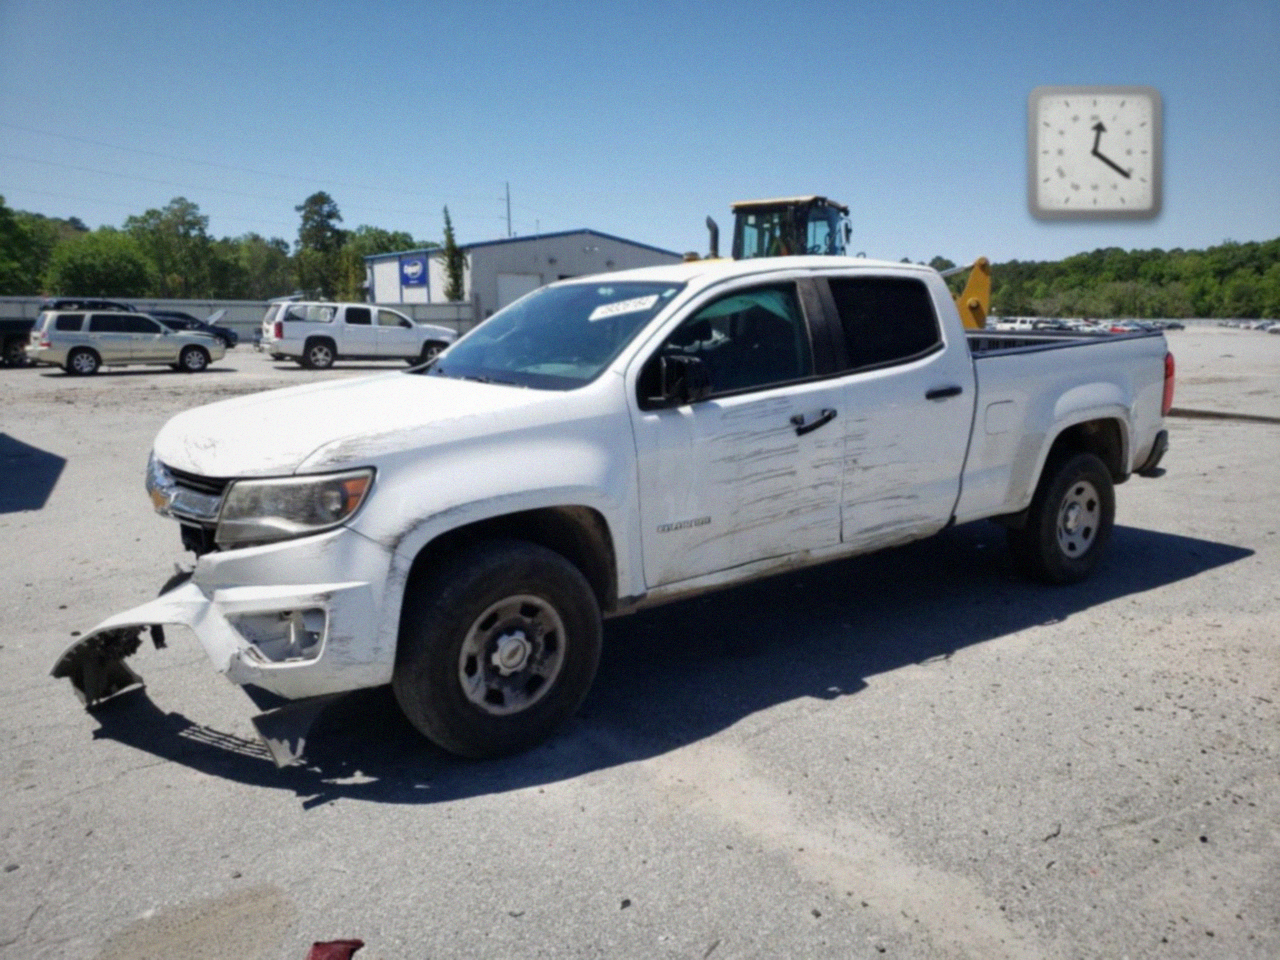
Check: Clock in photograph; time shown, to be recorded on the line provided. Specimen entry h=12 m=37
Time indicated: h=12 m=21
